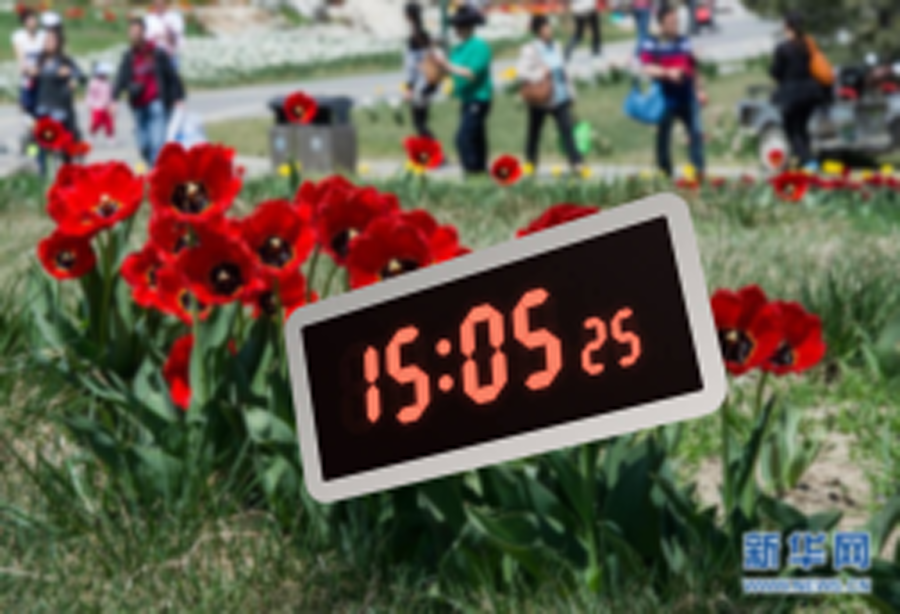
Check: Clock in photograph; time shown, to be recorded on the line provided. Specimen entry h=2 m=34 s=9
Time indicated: h=15 m=5 s=25
